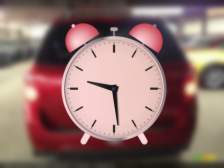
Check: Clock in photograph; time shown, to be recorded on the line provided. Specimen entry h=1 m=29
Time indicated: h=9 m=29
